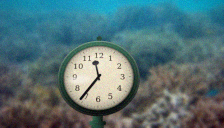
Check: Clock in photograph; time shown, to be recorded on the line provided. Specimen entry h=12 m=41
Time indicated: h=11 m=36
